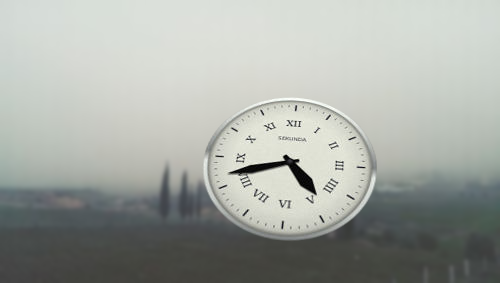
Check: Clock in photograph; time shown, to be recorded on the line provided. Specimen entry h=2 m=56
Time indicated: h=4 m=42
